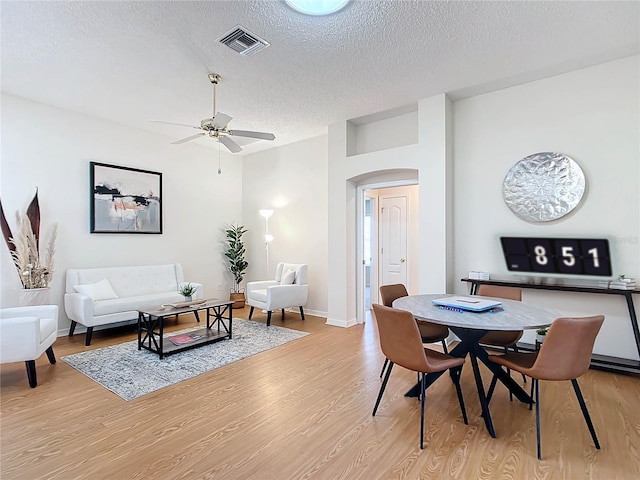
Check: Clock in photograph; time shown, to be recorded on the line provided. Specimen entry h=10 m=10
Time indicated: h=8 m=51
